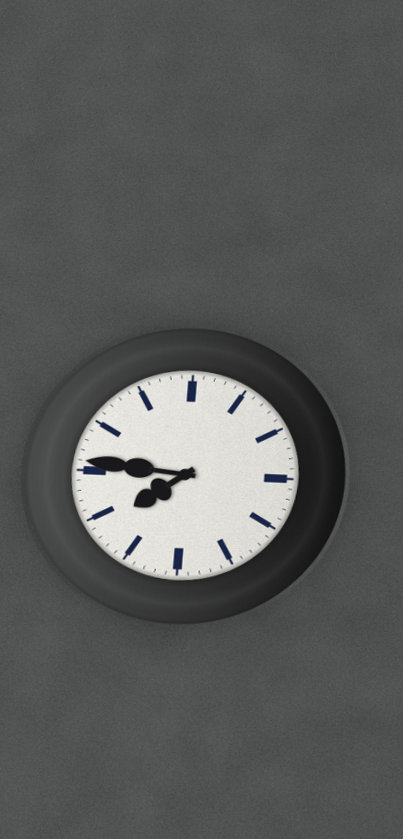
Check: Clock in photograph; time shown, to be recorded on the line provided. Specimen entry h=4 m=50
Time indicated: h=7 m=46
